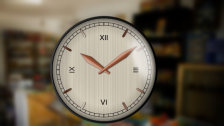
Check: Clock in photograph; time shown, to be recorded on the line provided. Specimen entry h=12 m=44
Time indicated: h=10 m=9
